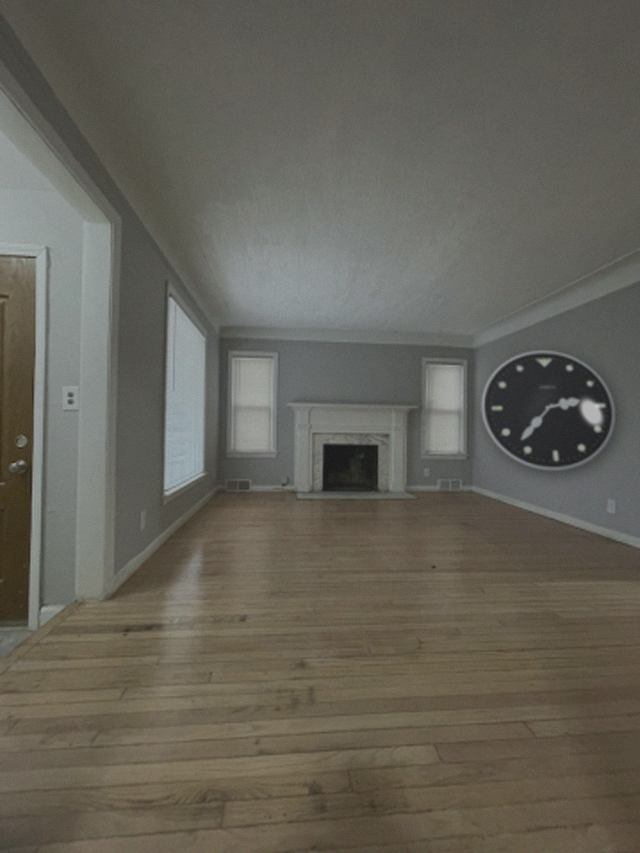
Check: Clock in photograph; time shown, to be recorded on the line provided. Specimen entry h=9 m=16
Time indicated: h=2 m=37
